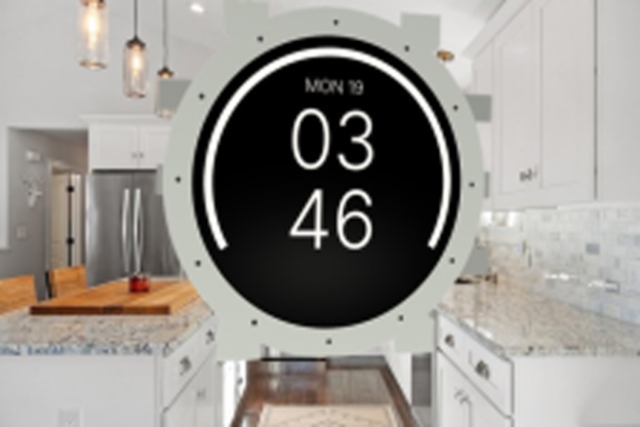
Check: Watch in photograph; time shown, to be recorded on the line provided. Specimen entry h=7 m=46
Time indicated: h=3 m=46
